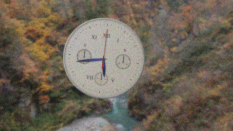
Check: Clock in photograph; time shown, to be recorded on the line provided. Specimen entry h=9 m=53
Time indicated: h=5 m=43
